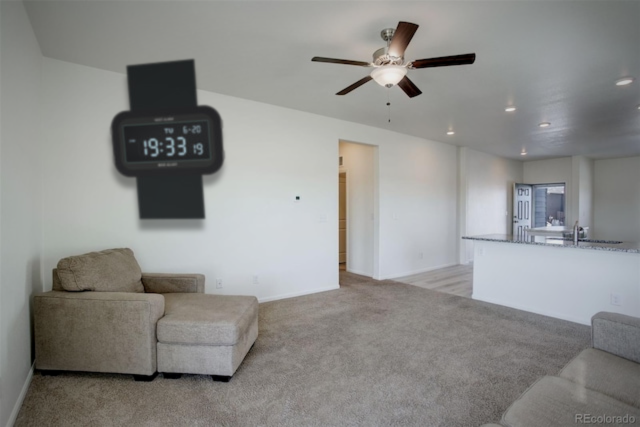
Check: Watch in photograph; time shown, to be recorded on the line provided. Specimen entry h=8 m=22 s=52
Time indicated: h=19 m=33 s=19
